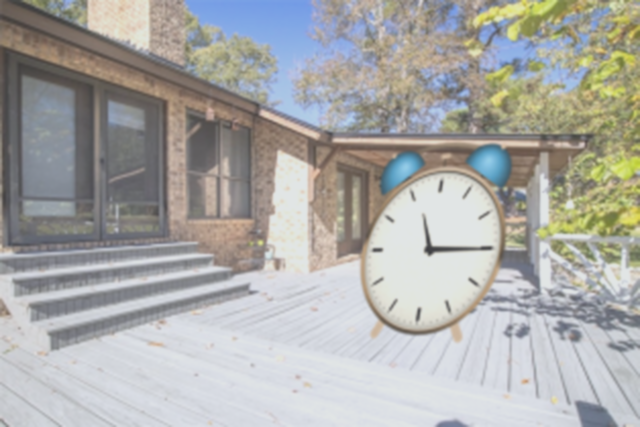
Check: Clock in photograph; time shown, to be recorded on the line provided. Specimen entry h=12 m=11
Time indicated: h=11 m=15
